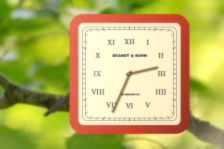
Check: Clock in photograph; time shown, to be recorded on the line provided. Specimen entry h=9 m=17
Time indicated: h=2 m=34
